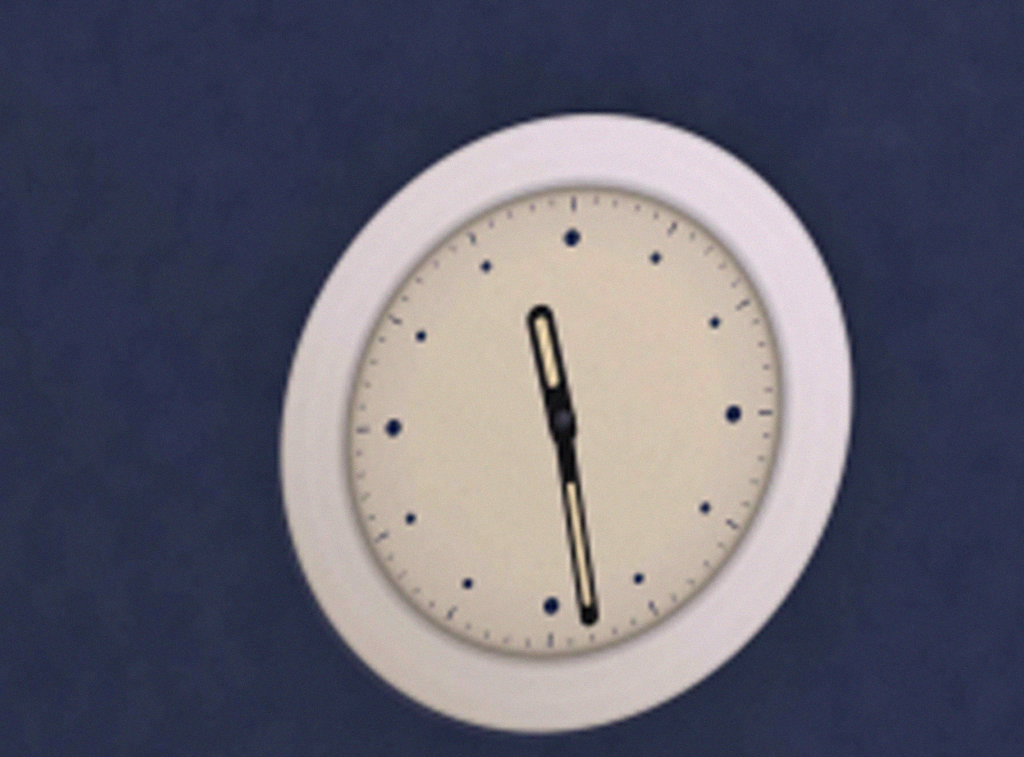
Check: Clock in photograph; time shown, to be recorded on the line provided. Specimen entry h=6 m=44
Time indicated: h=11 m=28
